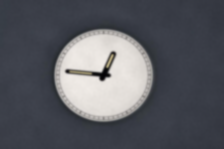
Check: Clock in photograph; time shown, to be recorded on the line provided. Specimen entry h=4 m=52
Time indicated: h=12 m=46
